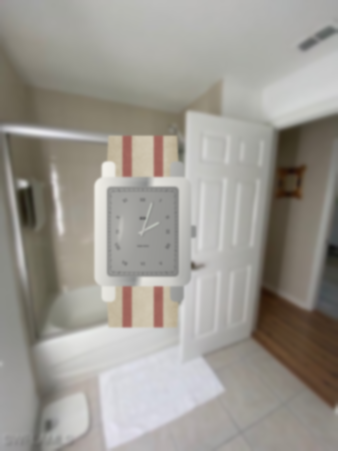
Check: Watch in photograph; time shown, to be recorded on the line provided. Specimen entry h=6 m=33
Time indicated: h=2 m=3
